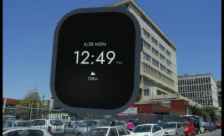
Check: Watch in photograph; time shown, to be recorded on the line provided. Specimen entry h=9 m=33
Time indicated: h=12 m=49
